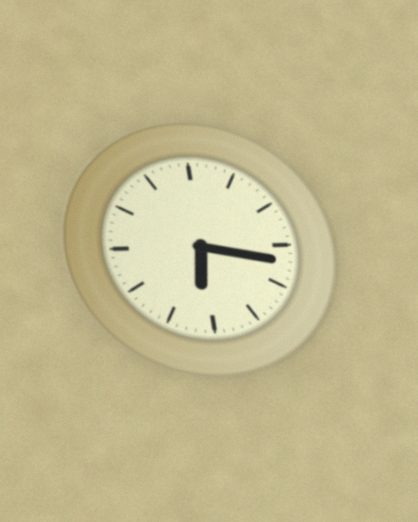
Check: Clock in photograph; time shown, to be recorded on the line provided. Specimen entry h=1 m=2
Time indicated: h=6 m=17
